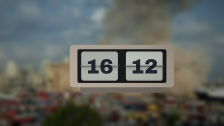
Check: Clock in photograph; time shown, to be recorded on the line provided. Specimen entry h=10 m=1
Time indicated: h=16 m=12
